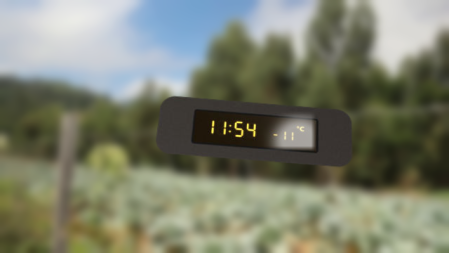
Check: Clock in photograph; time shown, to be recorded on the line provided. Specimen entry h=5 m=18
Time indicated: h=11 m=54
